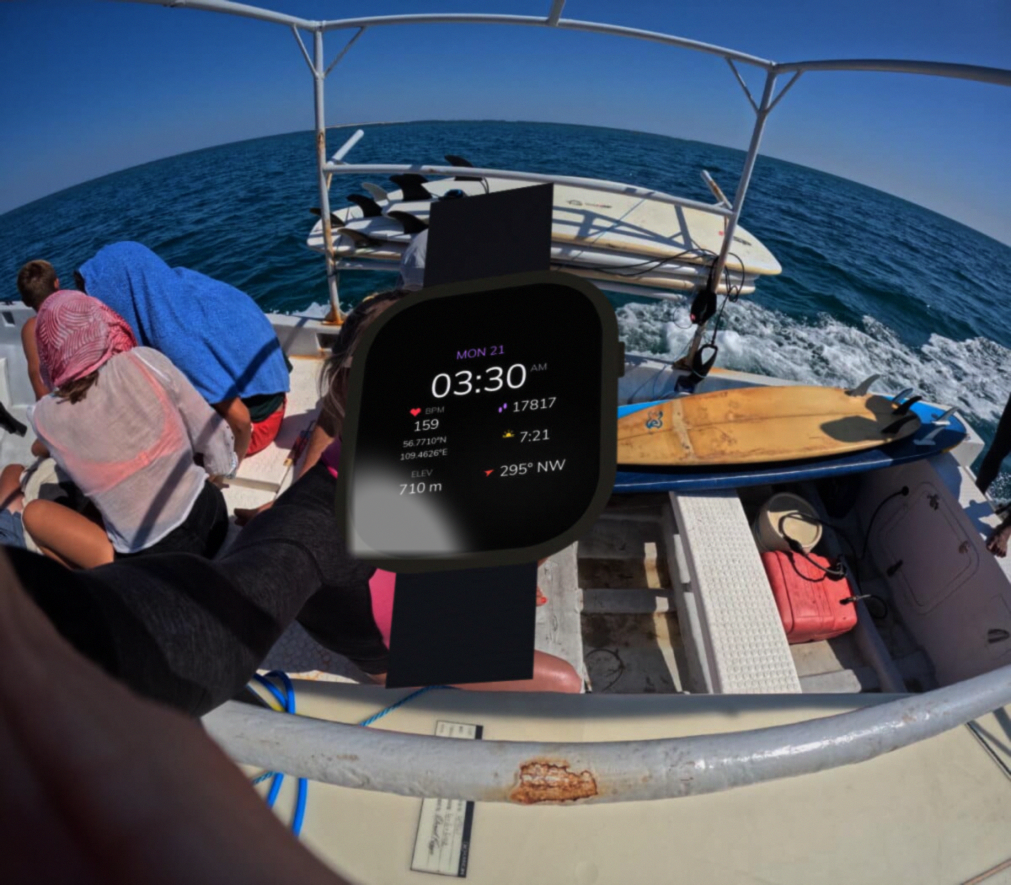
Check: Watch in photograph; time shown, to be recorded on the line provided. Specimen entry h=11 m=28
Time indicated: h=3 m=30
